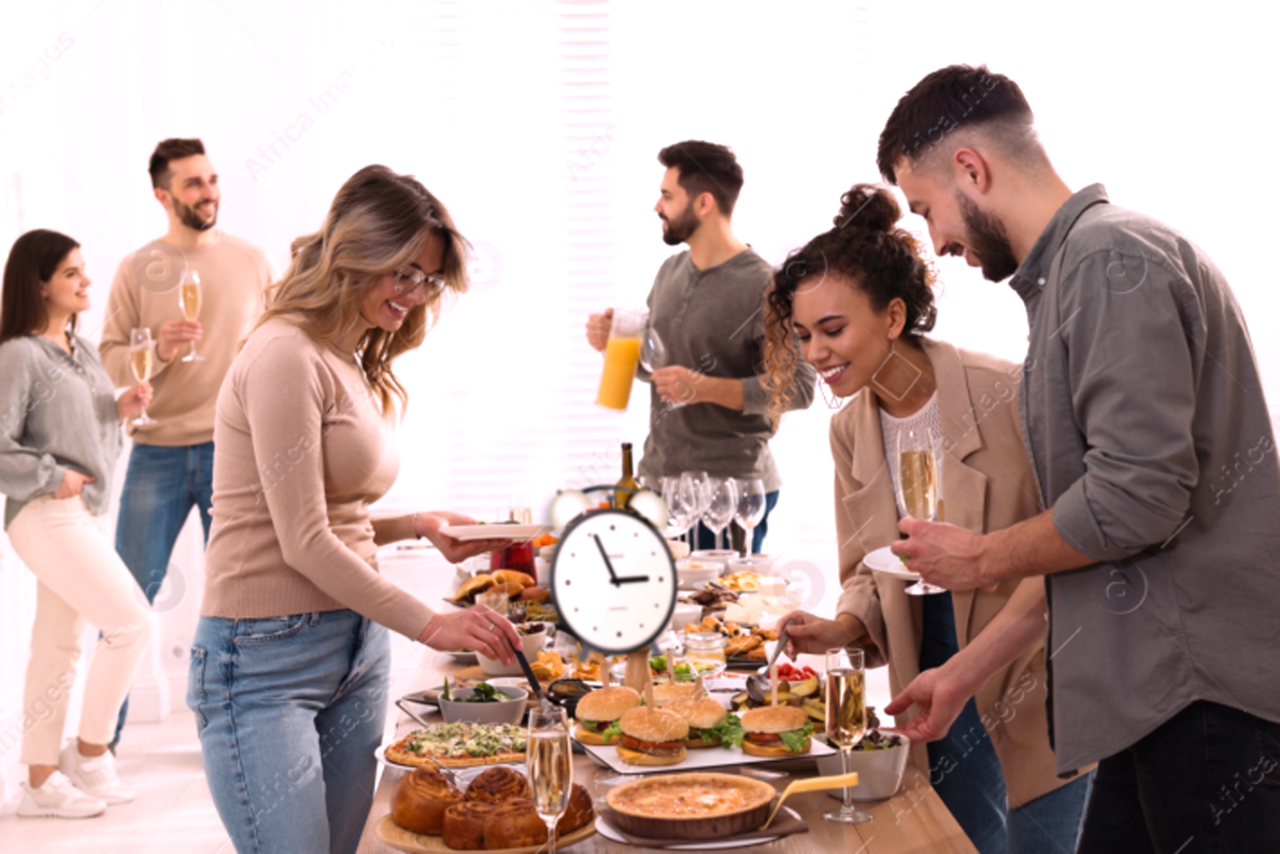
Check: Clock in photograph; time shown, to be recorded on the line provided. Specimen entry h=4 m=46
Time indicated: h=2 m=56
